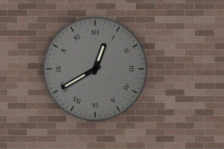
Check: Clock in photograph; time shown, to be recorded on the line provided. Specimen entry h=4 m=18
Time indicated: h=12 m=40
